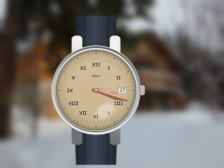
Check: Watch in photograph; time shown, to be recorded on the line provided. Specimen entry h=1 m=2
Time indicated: h=3 m=18
